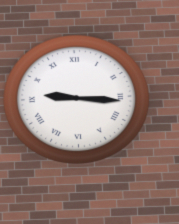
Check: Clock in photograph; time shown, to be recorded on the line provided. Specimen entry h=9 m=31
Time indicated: h=9 m=16
